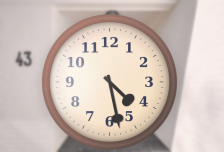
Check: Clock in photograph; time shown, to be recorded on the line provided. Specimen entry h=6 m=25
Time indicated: h=4 m=28
